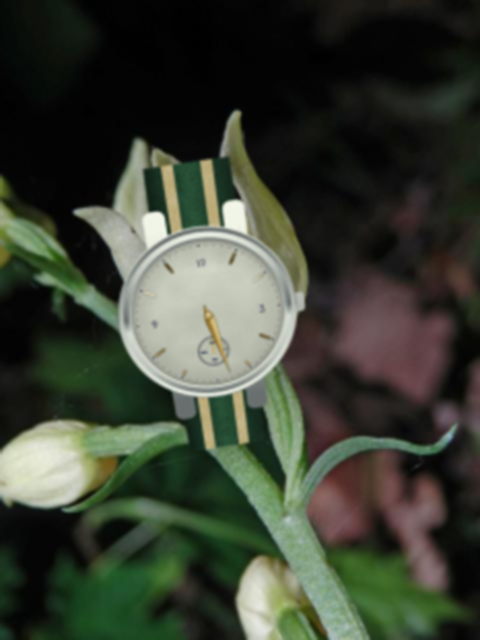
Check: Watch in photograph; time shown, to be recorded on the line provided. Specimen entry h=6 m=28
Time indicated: h=5 m=28
